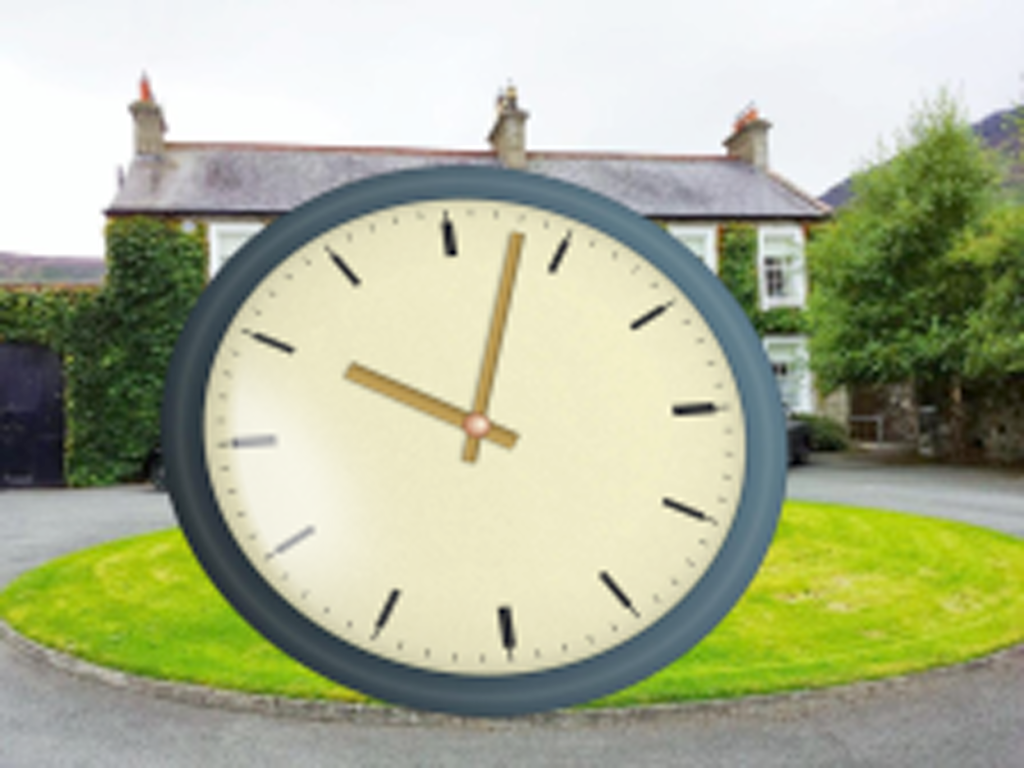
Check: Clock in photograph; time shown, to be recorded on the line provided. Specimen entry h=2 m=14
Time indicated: h=10 m=3
